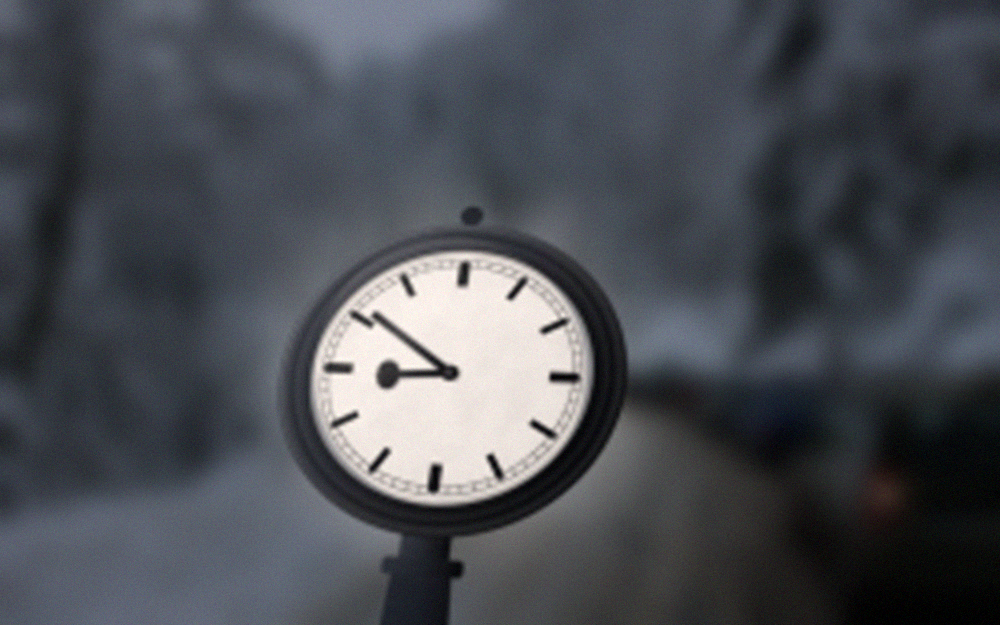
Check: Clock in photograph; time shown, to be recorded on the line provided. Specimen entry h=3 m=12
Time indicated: h=8 m=51
